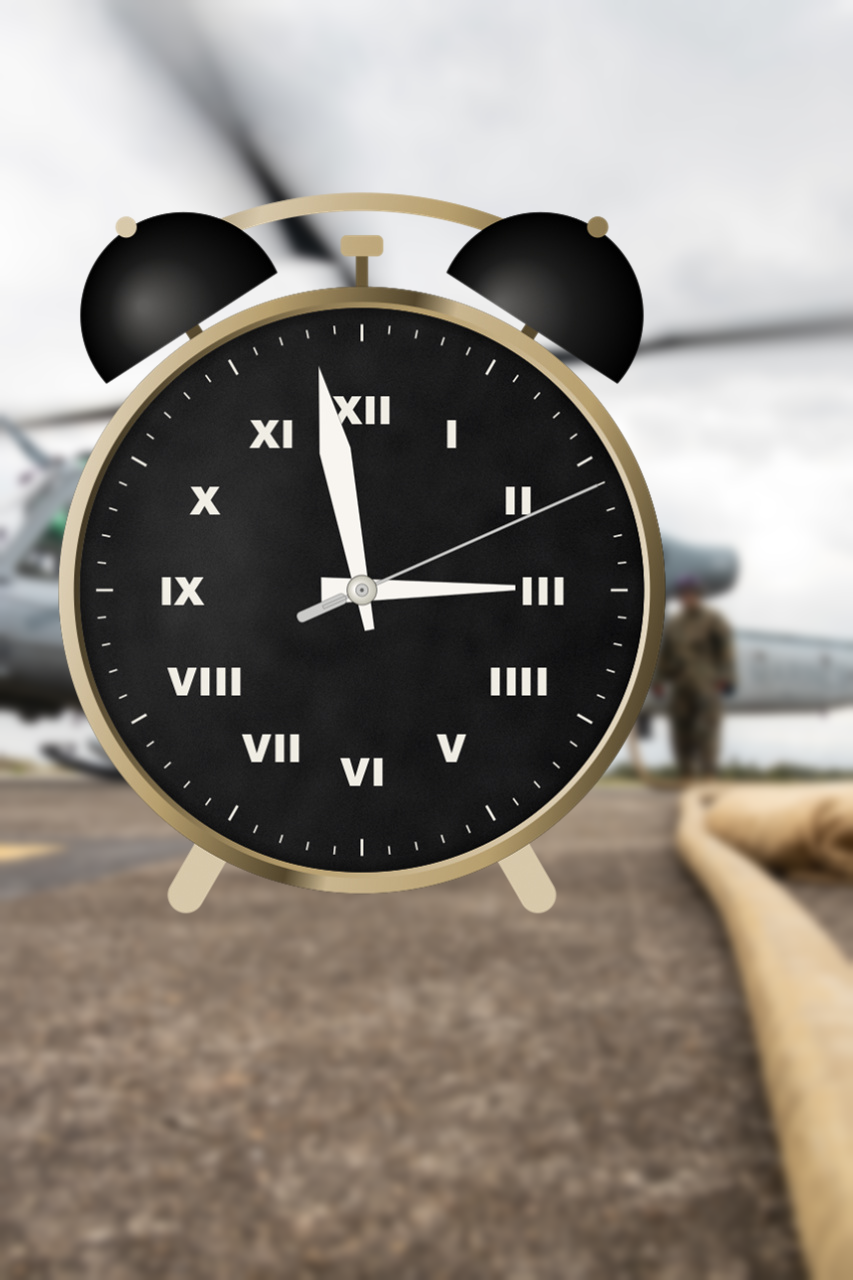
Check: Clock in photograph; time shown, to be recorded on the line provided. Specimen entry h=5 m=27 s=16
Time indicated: h=2 m=58 s=11
